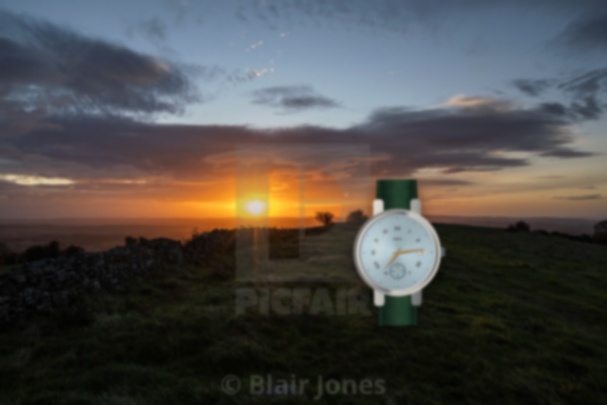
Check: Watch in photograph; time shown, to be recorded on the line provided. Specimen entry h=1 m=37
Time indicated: h=7 m=14
